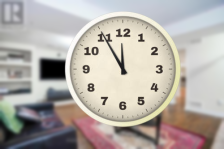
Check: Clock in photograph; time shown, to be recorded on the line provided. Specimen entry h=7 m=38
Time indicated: h=11 m=55
